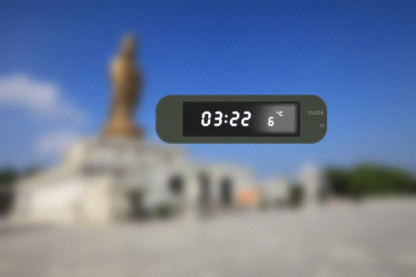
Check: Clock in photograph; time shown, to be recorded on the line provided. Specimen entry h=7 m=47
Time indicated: h=3 m=22
